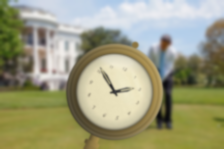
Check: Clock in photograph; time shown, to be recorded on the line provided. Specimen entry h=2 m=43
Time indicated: h=1 m=51
